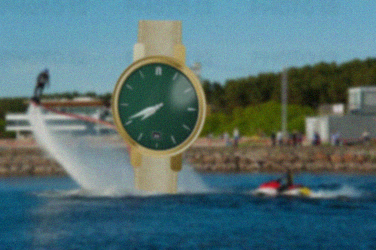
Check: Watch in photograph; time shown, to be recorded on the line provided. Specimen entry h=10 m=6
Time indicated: h=7 m=41
